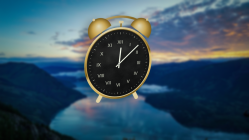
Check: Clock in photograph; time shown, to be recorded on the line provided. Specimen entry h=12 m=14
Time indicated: h=12 m=8
